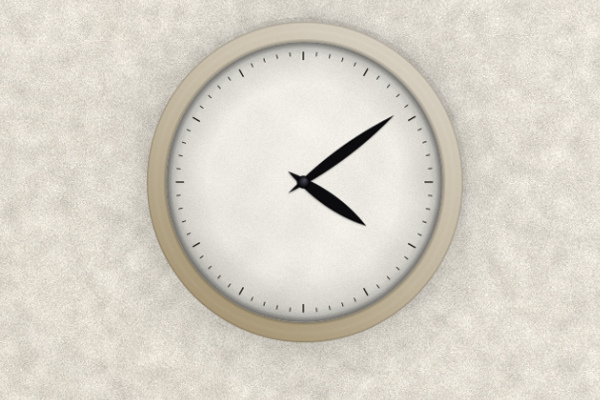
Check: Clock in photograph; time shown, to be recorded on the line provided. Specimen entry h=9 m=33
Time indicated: h=4 m=9
